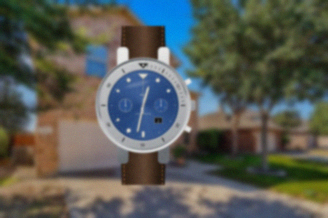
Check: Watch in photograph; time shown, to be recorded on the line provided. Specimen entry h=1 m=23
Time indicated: h=12 m=32
